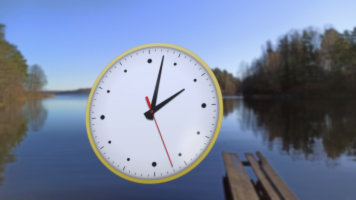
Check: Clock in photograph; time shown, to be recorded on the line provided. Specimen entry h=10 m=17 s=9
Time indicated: h=2 m=2 s=27
